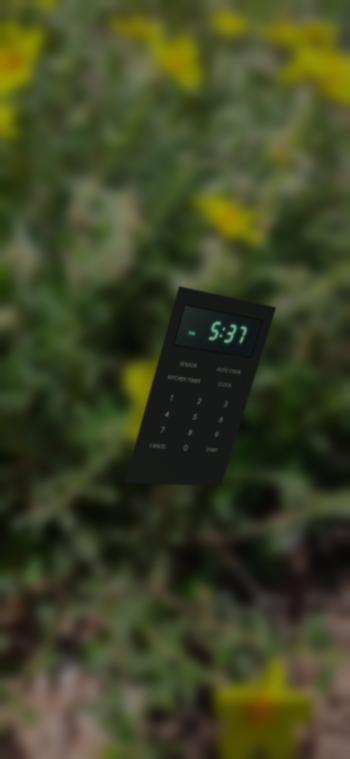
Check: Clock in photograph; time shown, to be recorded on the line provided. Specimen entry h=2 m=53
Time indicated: h=5 m=37
